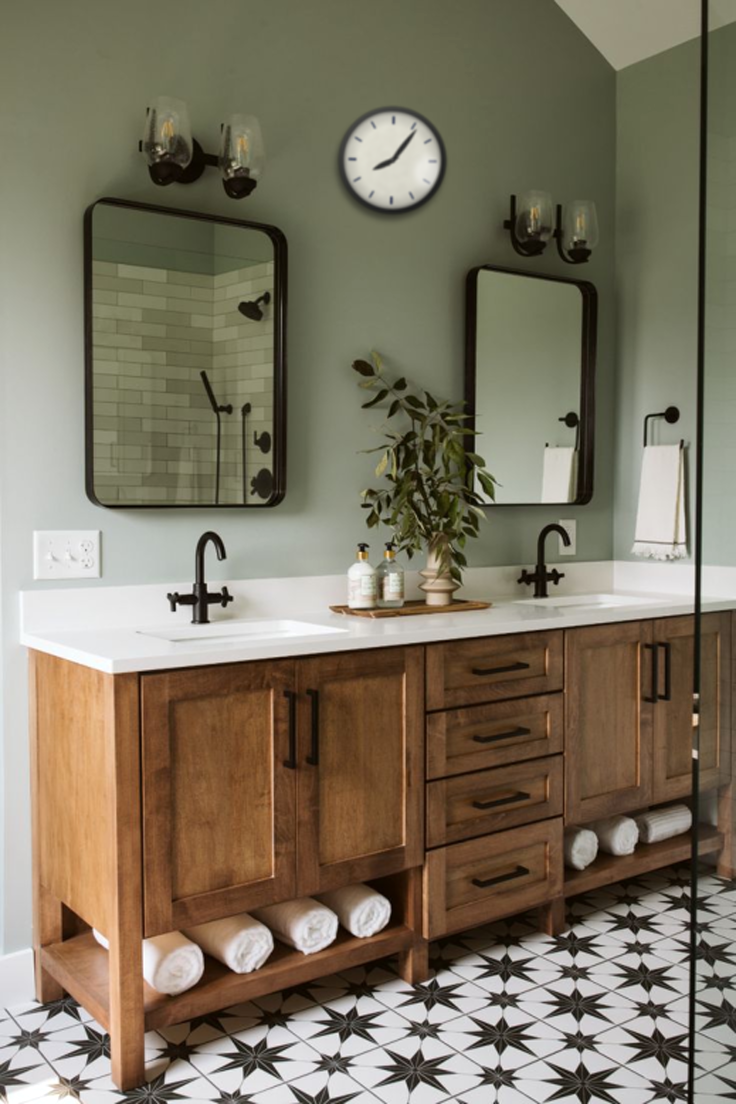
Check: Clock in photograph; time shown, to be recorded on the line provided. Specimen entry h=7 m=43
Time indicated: h=8 m=6
